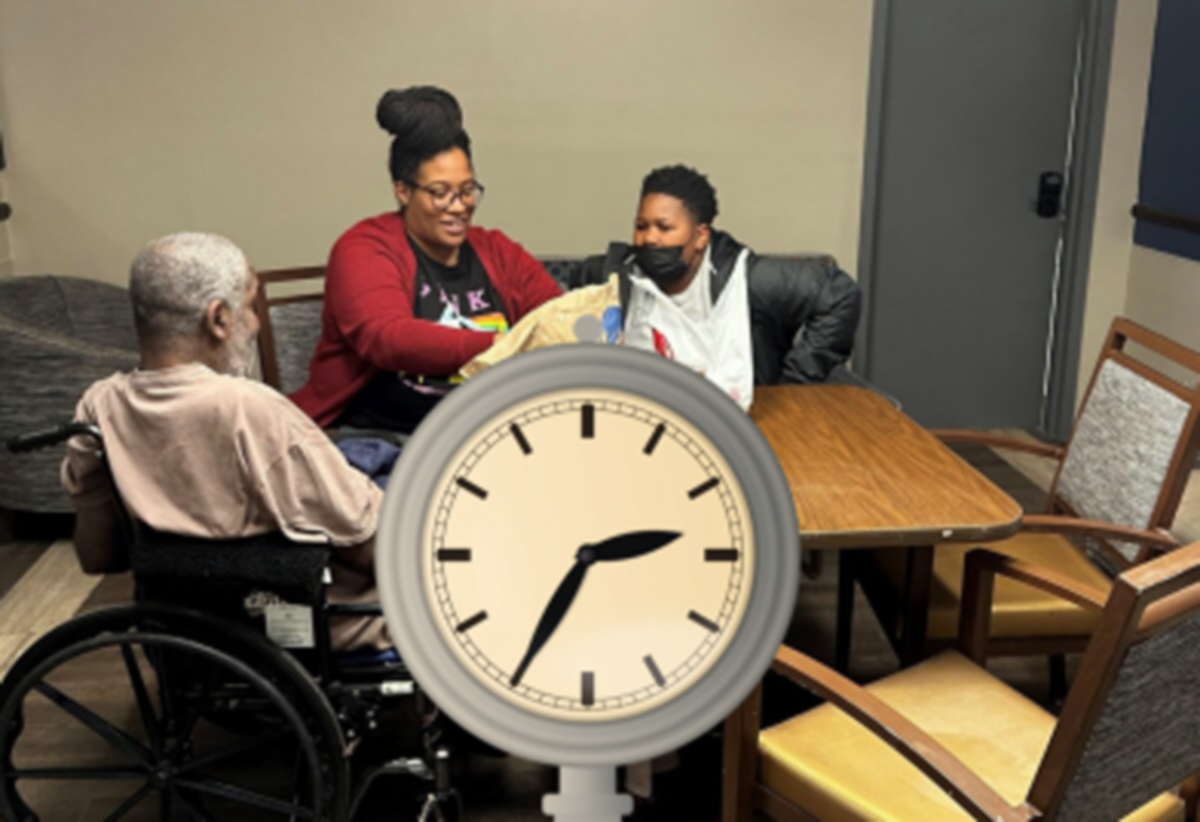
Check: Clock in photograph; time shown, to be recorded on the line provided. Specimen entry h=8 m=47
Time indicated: h=2 m=35
